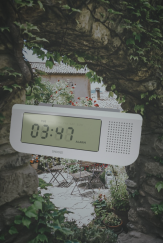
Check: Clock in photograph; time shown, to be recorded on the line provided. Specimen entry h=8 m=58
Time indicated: h=3 m=47
